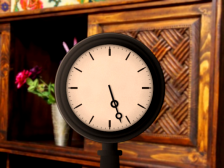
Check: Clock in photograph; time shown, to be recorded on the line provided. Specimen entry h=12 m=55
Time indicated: h=5 m=27
